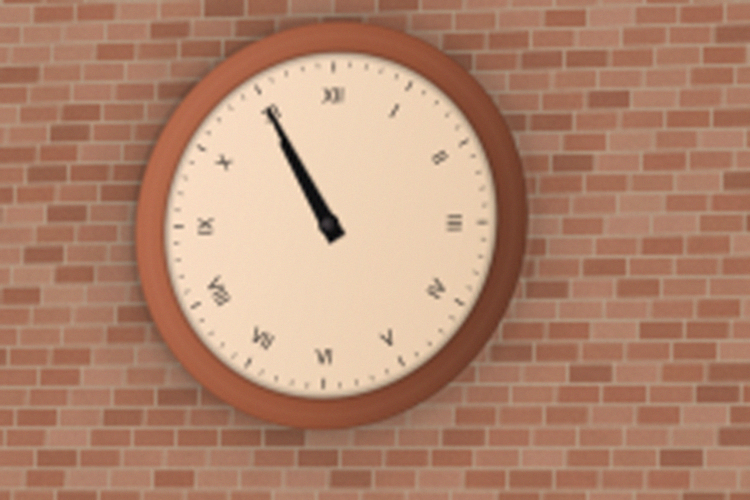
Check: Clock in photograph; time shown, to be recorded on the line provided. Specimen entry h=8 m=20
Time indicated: h=10 m=55
